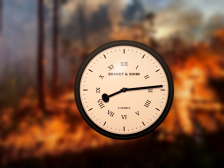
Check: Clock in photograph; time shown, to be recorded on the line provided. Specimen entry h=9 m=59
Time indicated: h=8 m=14
